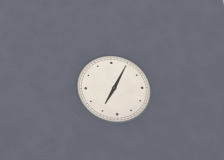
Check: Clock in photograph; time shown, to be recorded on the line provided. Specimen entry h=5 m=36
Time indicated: h=7 m=5
